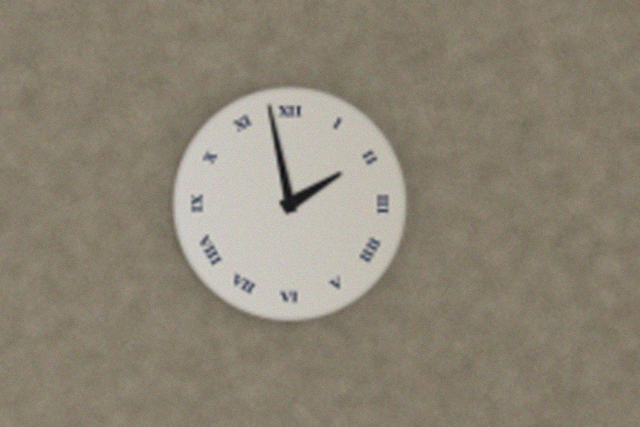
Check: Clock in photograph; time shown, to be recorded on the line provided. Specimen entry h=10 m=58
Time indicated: h=1 m=58
